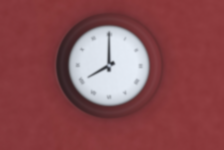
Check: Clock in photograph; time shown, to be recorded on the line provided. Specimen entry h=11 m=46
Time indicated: h=8 m=0
